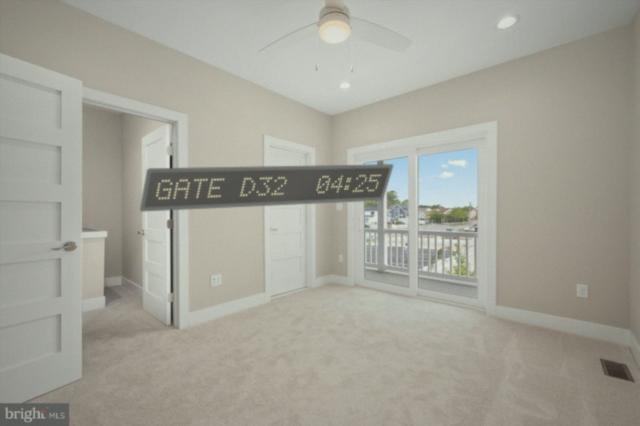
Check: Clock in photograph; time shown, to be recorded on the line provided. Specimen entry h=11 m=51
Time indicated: h=4 m=25
